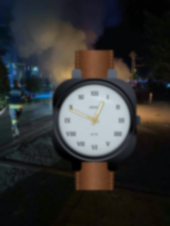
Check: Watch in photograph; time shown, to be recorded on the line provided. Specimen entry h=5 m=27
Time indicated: h=12 m=49
